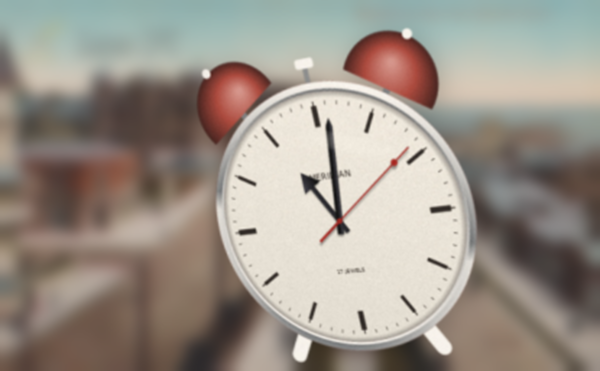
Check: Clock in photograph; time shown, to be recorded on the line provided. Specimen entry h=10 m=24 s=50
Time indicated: h=11 m=1 s=9
